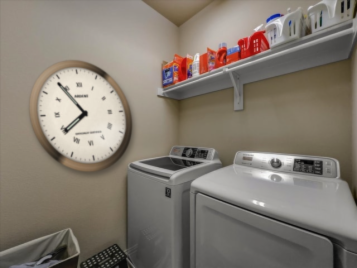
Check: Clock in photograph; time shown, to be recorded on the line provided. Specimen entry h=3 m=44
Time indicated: h=7 m=54
